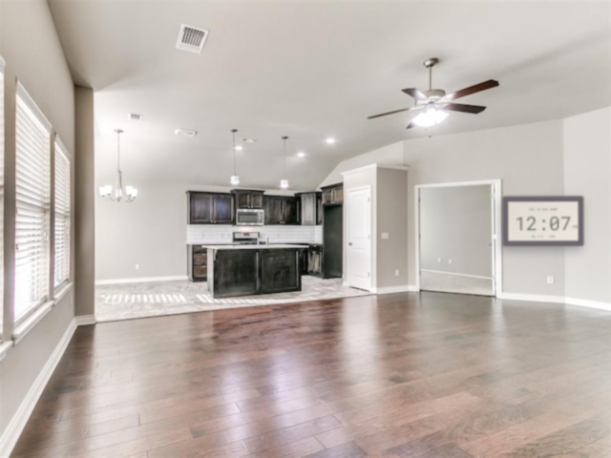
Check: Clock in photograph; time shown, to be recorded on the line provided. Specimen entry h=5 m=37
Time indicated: h=12 m=7
